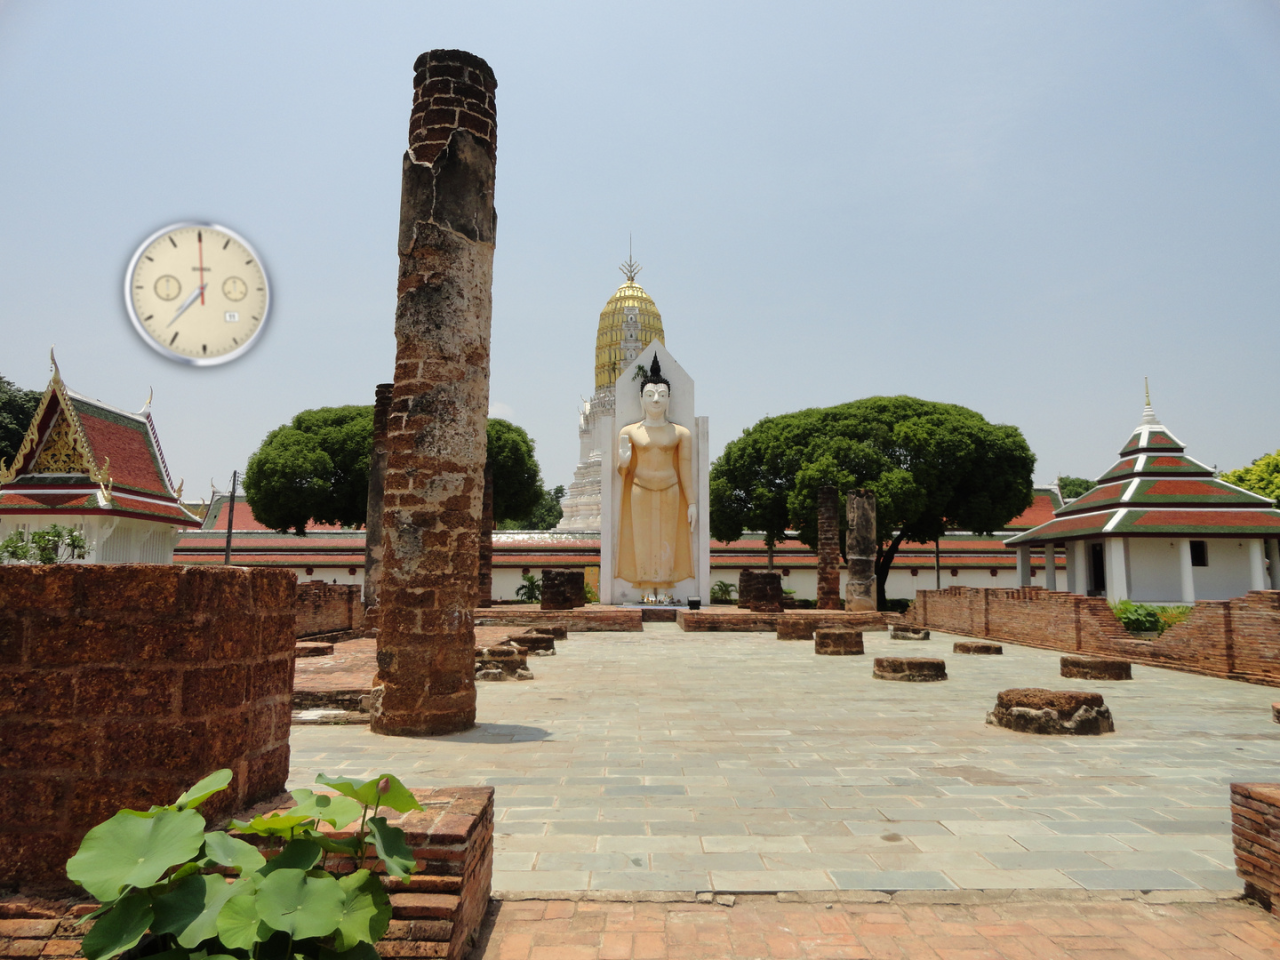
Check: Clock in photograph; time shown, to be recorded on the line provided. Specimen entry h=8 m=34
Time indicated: h=7 m=37
